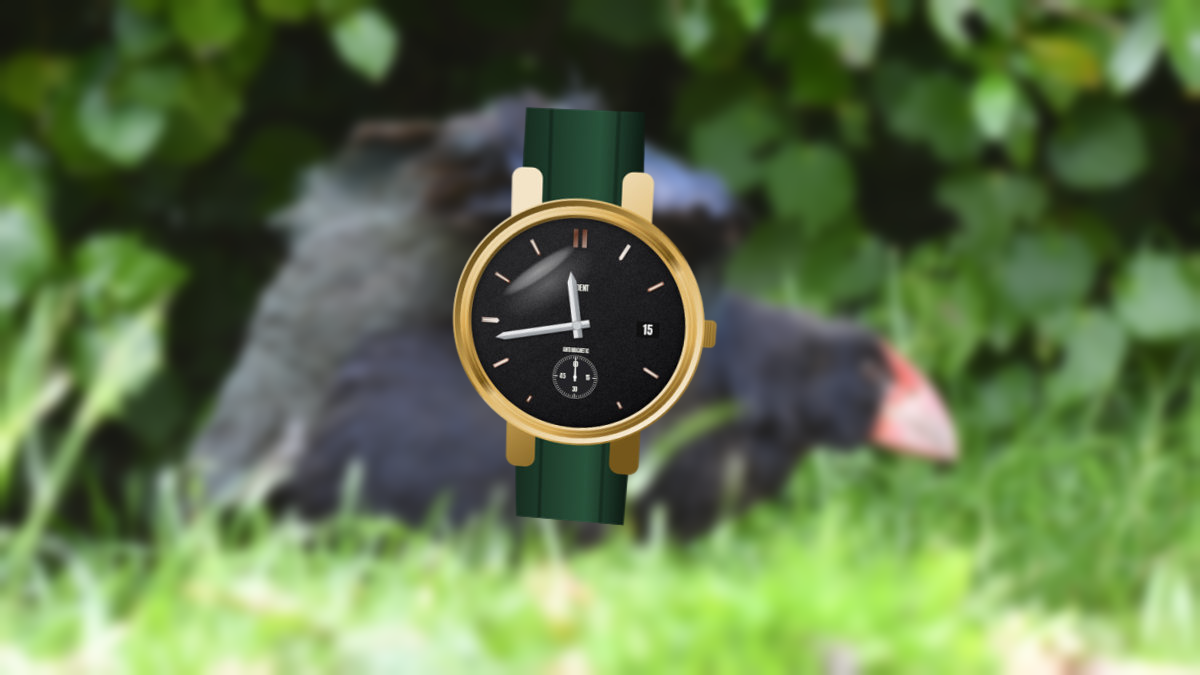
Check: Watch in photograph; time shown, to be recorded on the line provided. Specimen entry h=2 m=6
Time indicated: h=11 m=43
